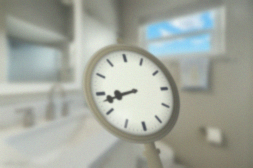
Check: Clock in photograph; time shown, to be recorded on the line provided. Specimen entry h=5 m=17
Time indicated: h=8 m=43
